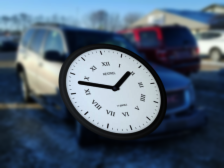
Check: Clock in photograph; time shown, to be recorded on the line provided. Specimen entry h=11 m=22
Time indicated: h=1 m=48
